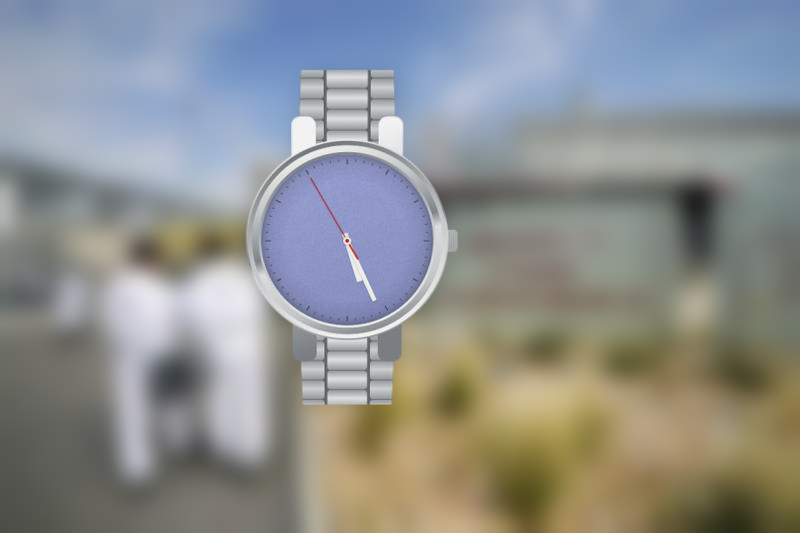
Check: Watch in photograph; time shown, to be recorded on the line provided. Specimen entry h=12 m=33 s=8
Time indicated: h=5 m=25 s=55
